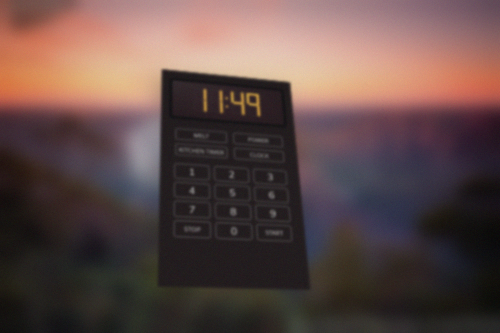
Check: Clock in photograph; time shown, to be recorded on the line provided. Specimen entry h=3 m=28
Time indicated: h=11 m=49
